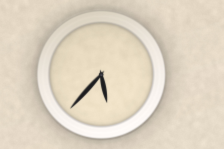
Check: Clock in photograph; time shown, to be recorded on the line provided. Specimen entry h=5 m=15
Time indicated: h=5 m=37
